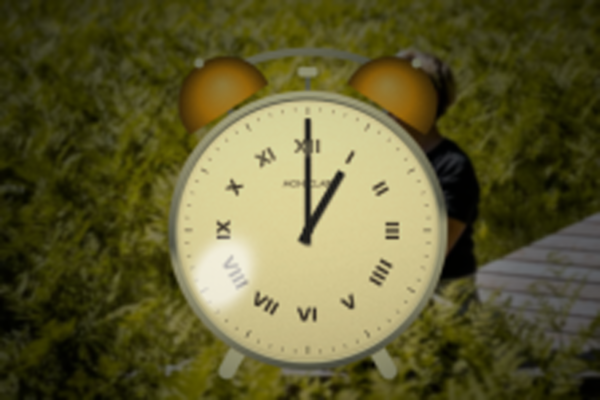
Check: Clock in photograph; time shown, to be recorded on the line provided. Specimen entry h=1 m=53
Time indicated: h=1 m=0
